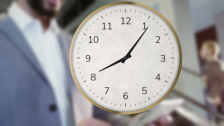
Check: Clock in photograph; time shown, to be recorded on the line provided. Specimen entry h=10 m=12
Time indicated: h=8 m=6
